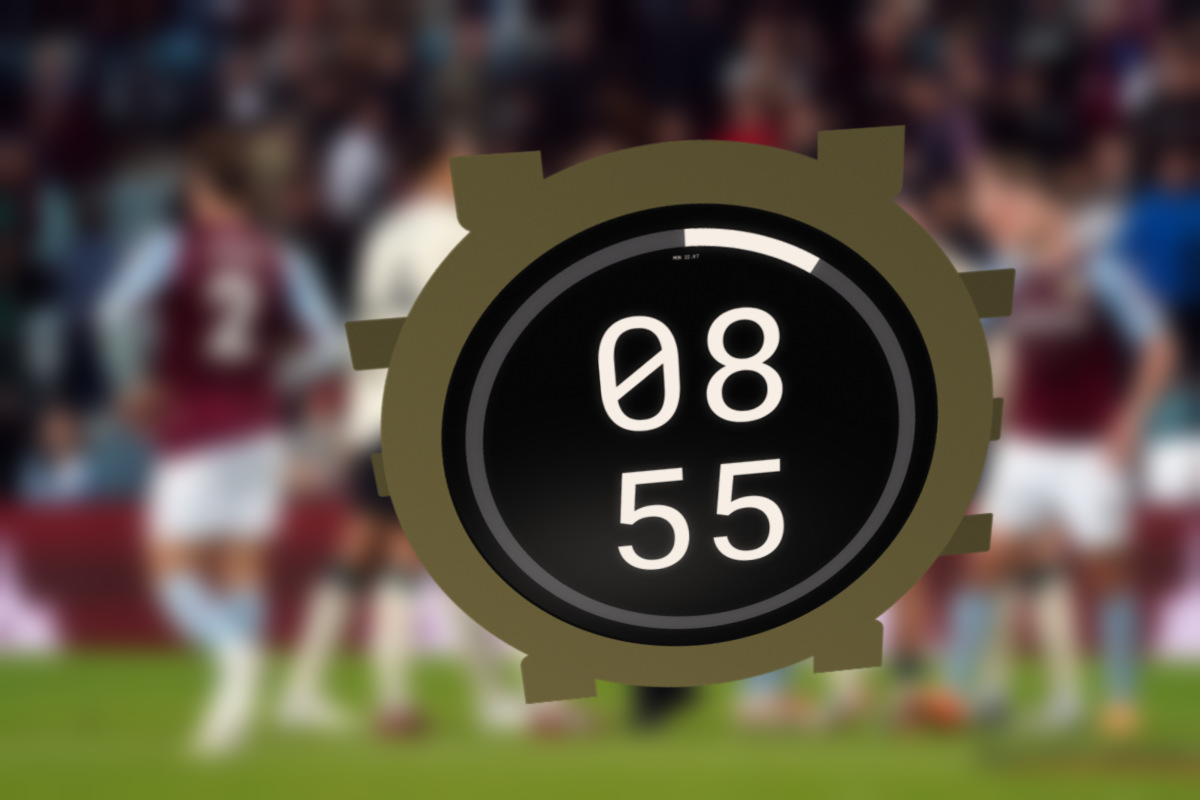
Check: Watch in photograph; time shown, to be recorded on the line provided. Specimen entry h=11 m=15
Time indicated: h=8 m=55
